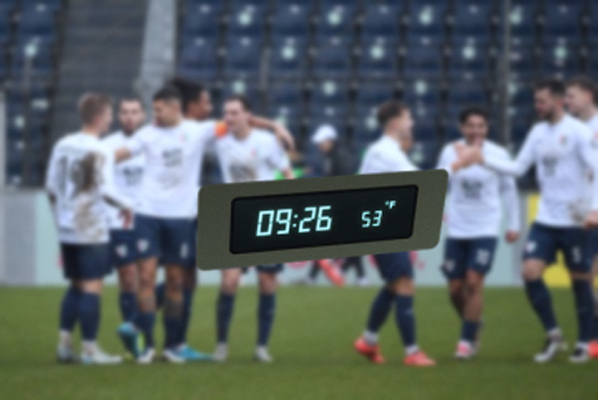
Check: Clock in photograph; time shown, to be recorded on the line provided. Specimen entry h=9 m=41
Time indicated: h=9 m=26
